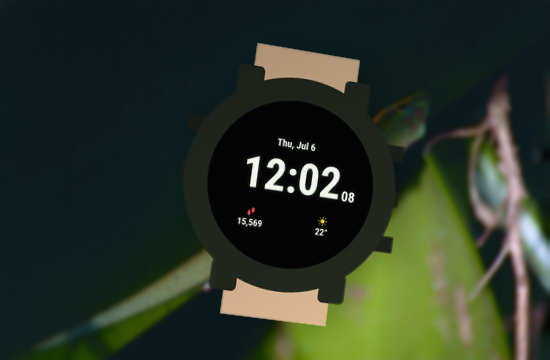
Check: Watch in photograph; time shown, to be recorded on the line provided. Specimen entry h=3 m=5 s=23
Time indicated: h=12 m=2 s=8
